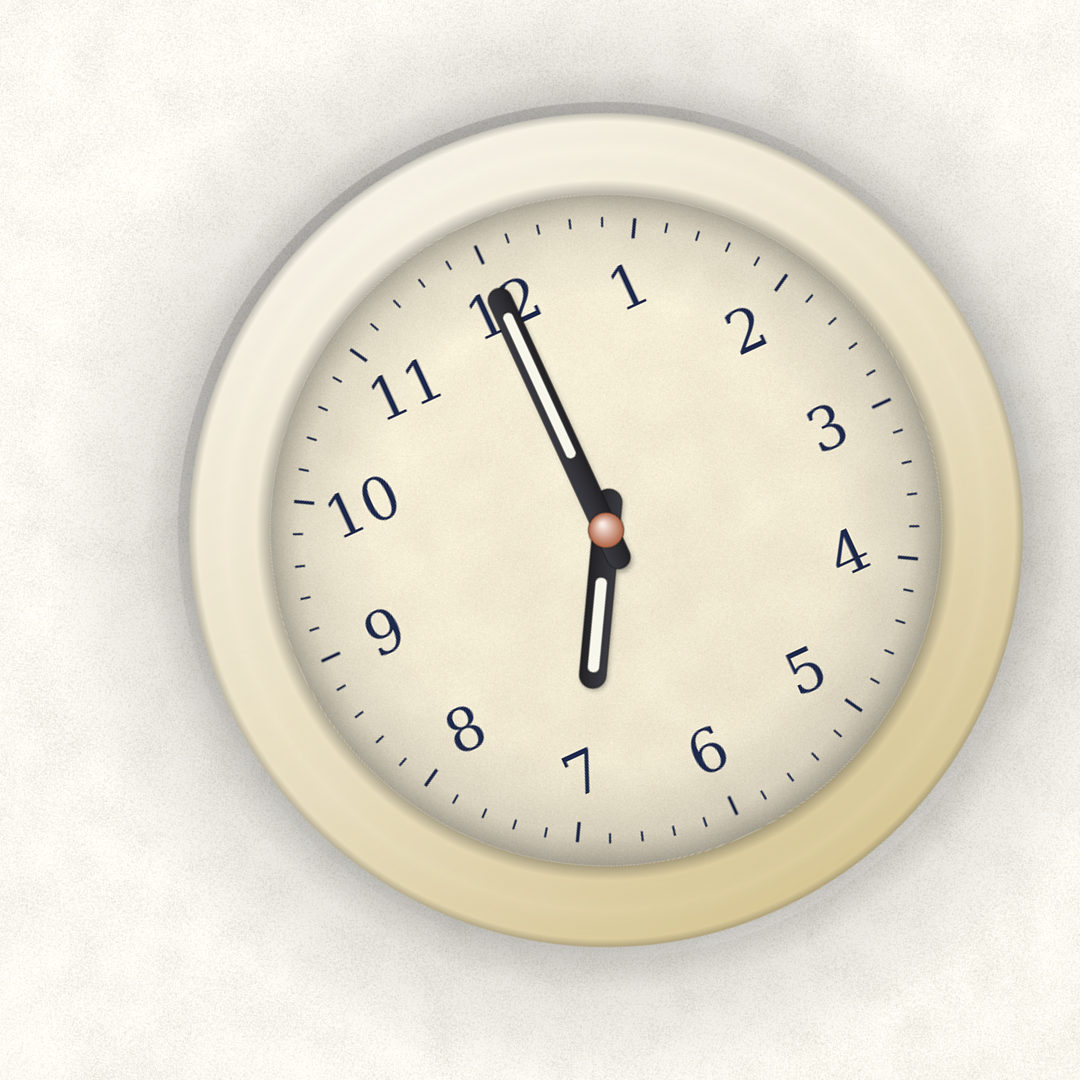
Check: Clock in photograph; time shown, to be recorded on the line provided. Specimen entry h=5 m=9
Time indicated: h=7 m=0
